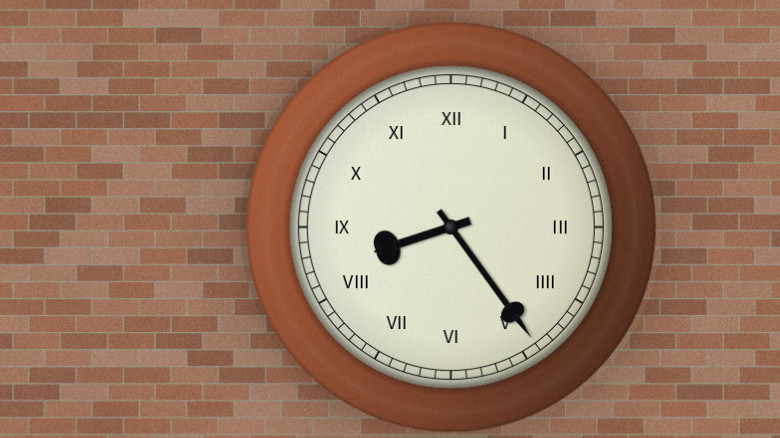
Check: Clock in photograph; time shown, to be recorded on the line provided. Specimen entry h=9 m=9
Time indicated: h=8 m=24
